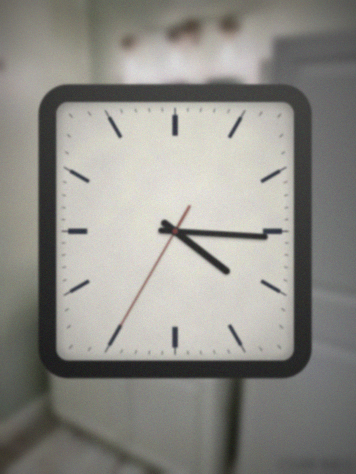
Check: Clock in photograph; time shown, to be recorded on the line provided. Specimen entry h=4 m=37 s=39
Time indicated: h=4 m=15 s=35
